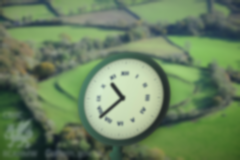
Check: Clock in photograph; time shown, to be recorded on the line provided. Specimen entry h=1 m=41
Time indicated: h=10 m=38
